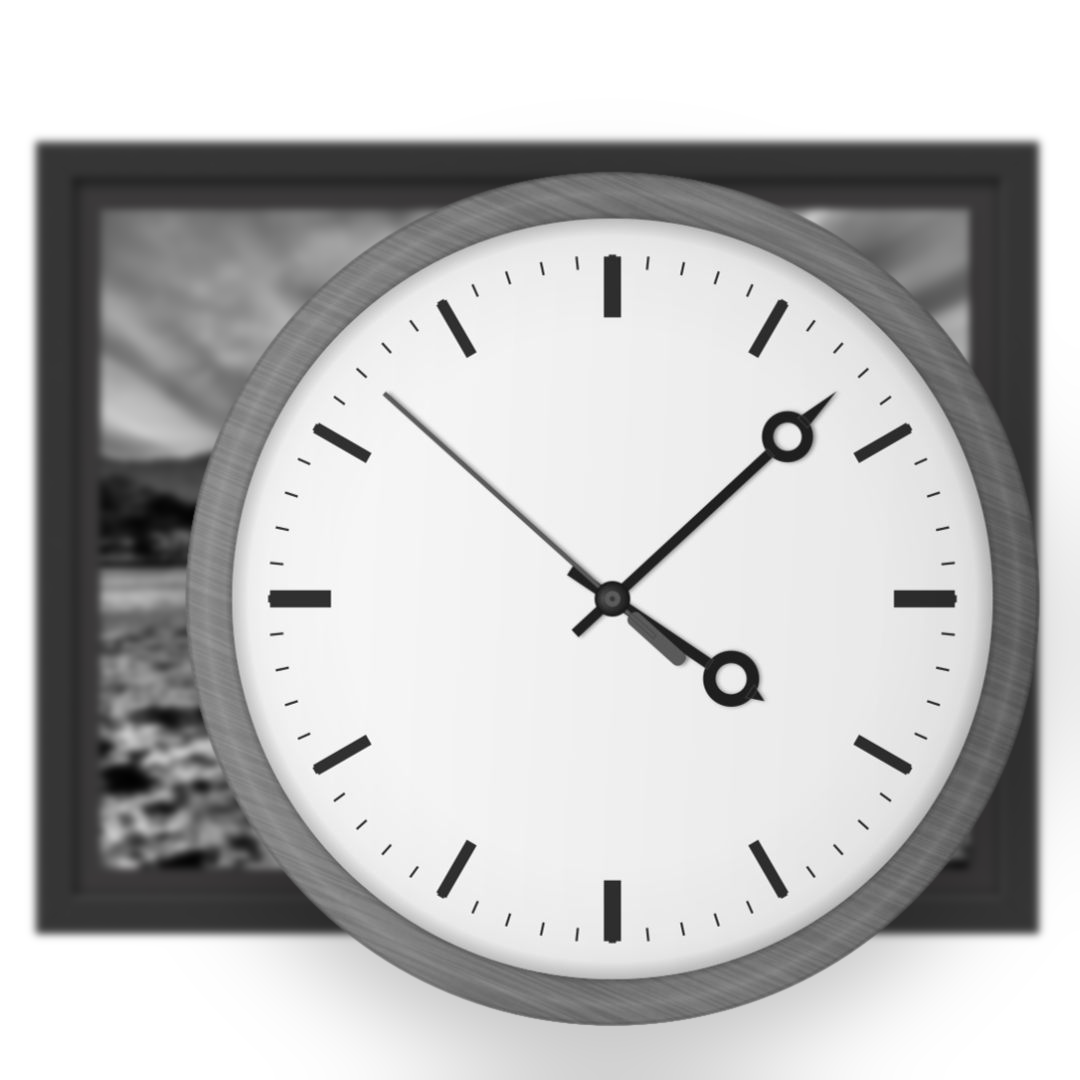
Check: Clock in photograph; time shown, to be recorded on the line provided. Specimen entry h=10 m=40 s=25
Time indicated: h=4 m=7 s=52
